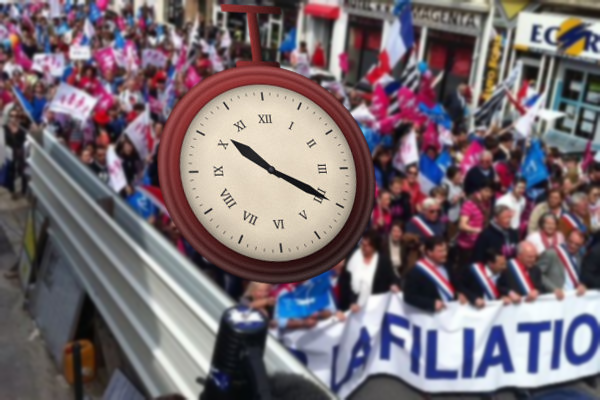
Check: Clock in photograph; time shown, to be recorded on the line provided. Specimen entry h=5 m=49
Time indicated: h=10 m=20
